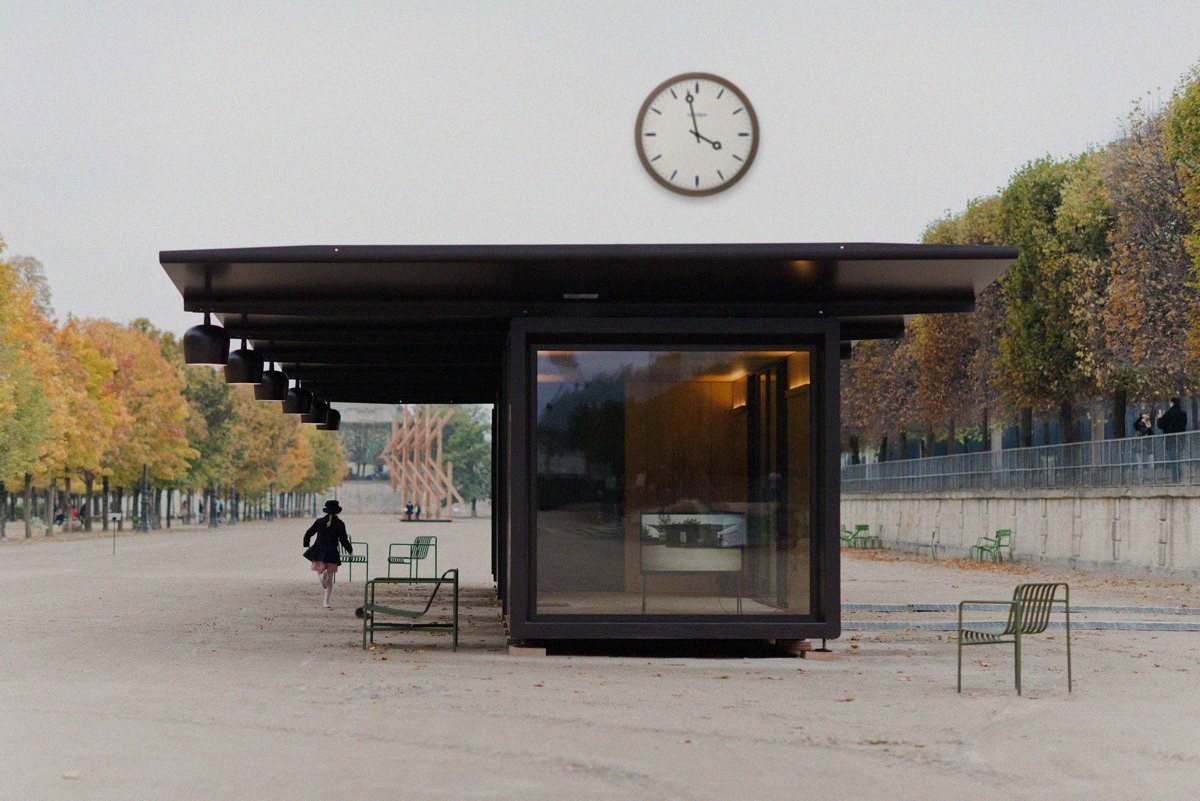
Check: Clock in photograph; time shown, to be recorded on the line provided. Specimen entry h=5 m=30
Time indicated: h=3 m=58
